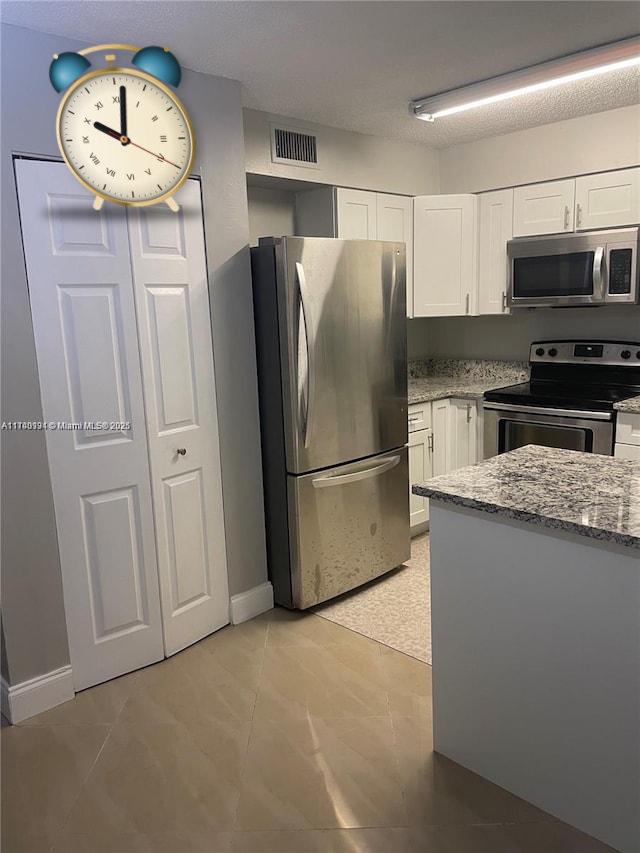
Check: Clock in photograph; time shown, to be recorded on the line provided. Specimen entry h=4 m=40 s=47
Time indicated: h=10 m=1 s=20
